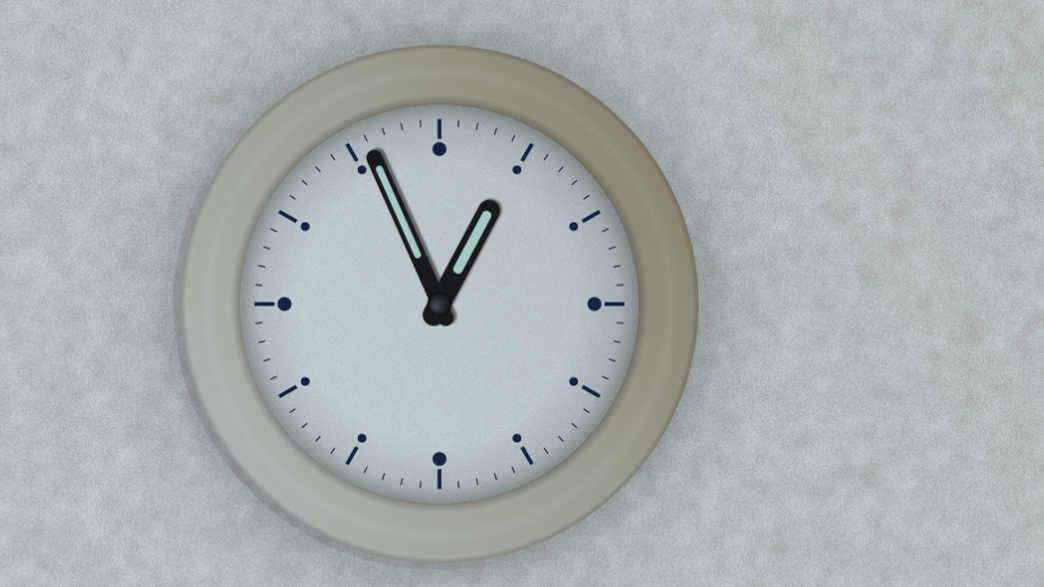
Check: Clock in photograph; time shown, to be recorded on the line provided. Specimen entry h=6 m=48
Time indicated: h=12 m=56
